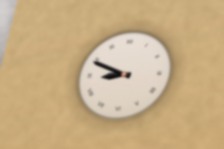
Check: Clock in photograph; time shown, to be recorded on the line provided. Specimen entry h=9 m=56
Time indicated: h=8 m=49
